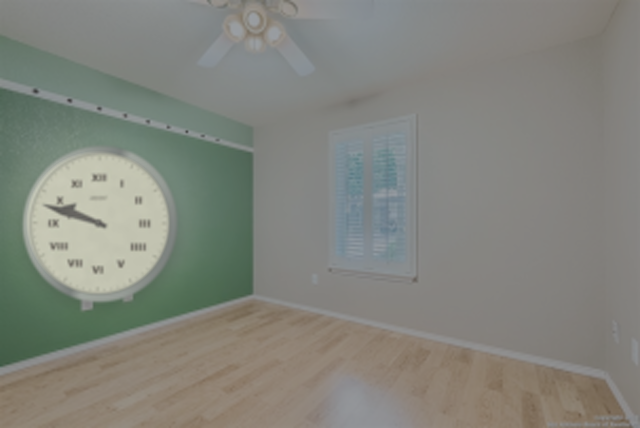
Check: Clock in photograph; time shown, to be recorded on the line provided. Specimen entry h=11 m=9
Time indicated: h=9 m=48
